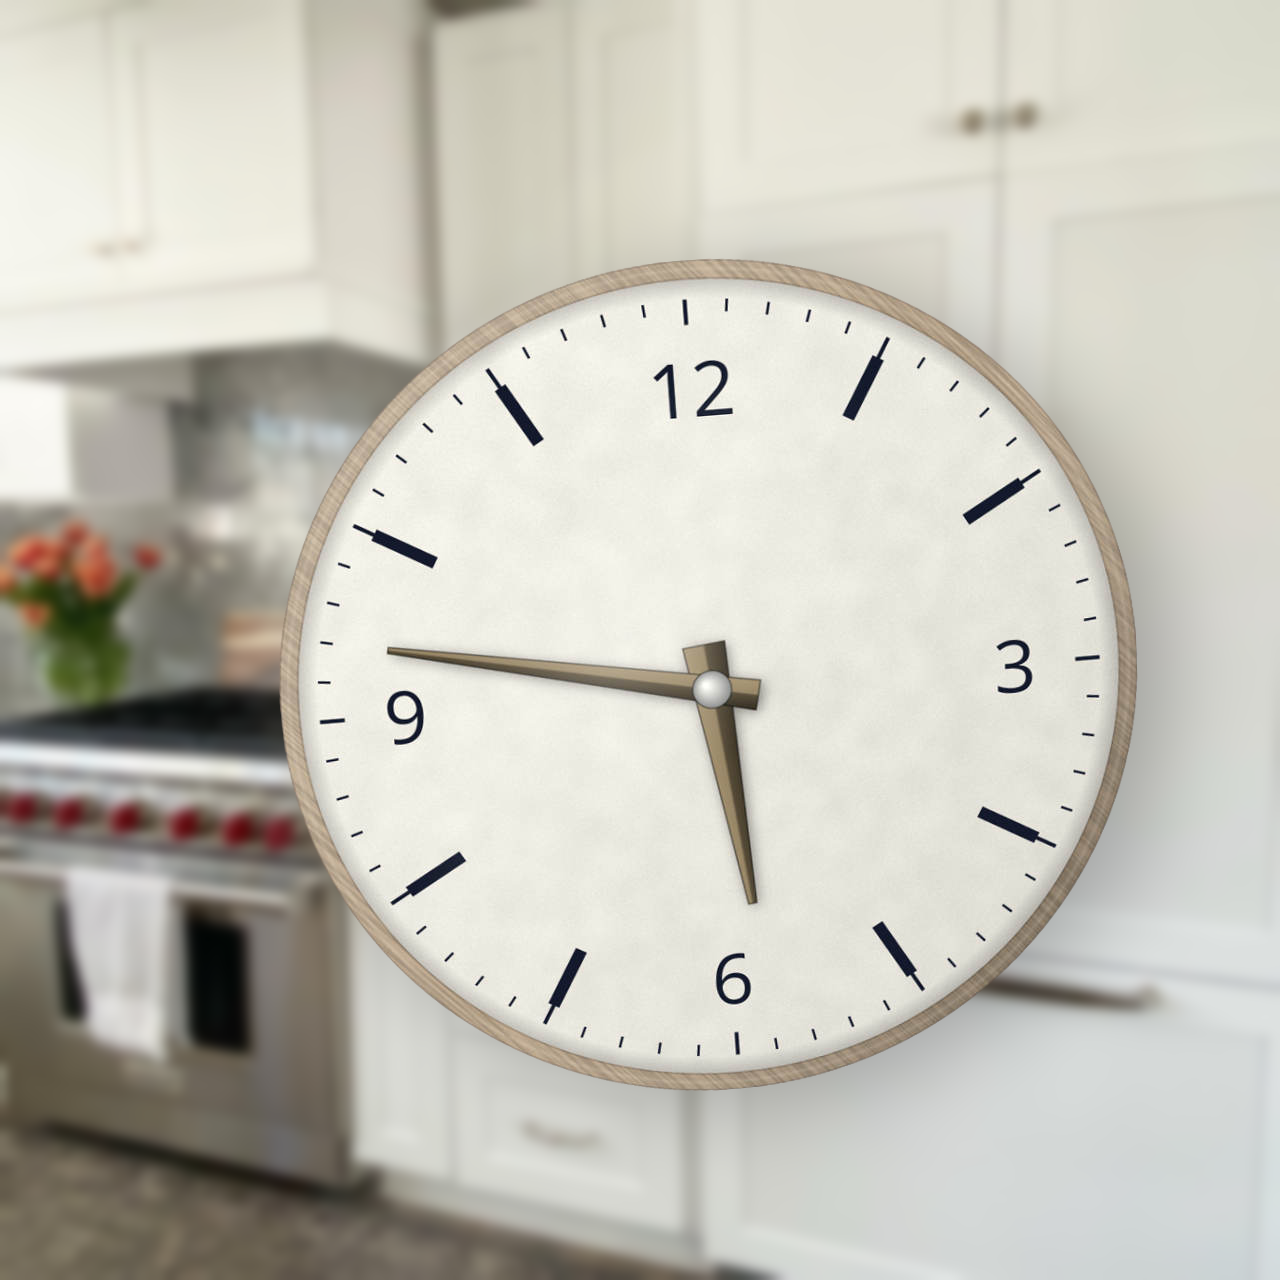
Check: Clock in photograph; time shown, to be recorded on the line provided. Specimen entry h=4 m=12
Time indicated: h=5 m=47
